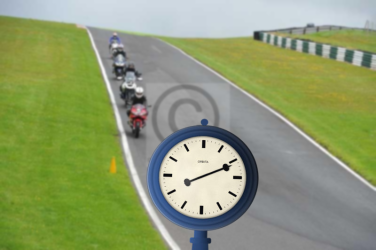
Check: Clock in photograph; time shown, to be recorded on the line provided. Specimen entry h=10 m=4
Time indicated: h=8 m=11
